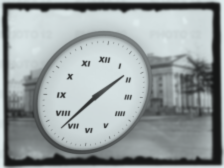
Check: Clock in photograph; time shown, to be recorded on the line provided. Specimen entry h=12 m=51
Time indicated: h=1 m=37
